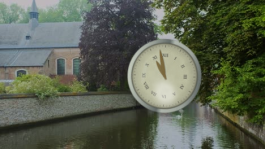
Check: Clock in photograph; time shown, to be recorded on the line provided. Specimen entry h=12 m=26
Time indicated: h=10 m=58
